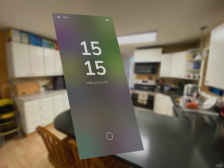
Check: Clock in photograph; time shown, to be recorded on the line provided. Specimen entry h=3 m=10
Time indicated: h=15 m=15
